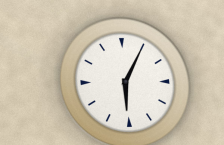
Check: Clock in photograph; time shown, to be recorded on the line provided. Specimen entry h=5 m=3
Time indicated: h=6 m=5
